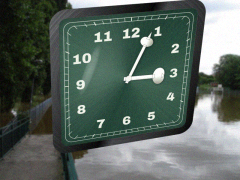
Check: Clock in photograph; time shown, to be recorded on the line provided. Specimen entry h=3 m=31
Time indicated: h=3 m=4
